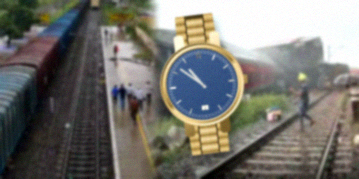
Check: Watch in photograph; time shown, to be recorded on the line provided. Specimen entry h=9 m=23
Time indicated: h=10 m=52
